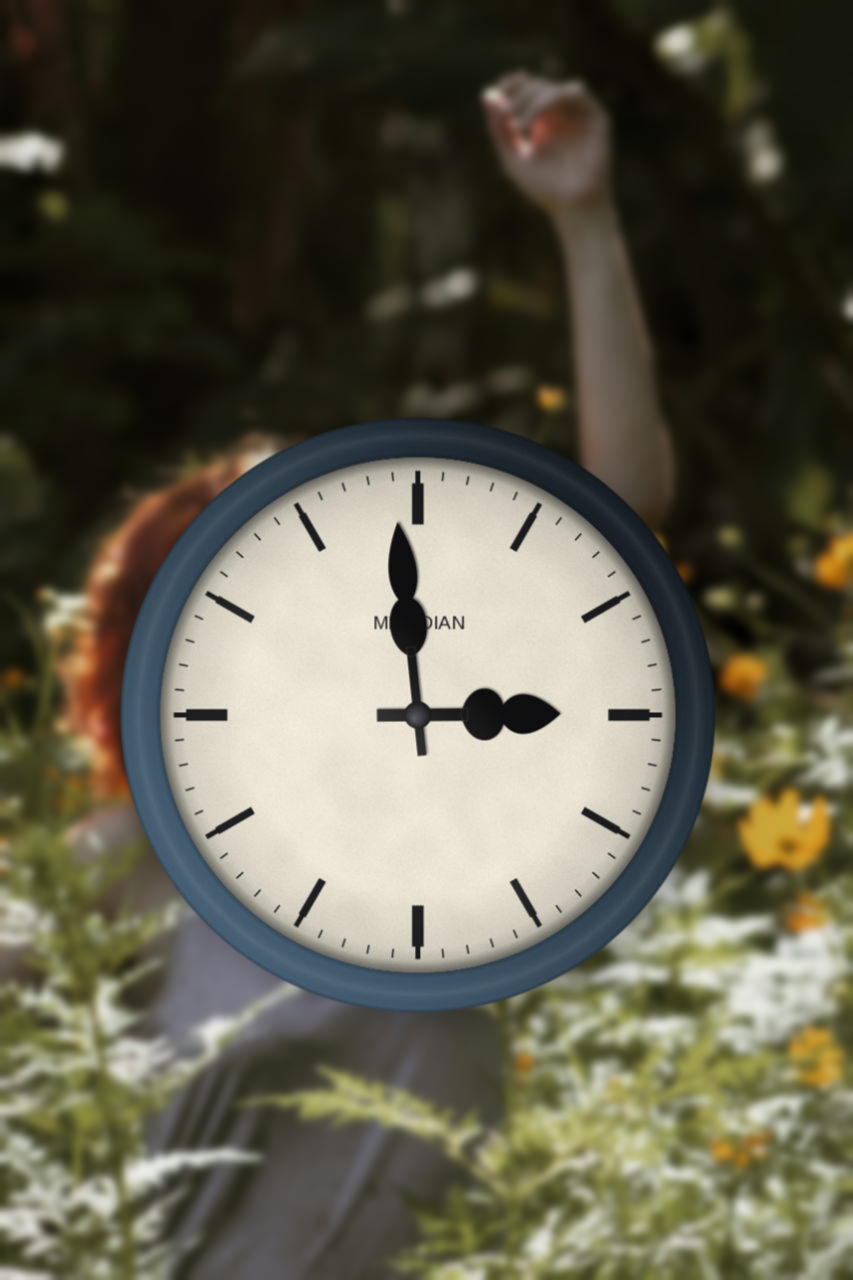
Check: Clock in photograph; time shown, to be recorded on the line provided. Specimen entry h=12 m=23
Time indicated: h=2 m=59
